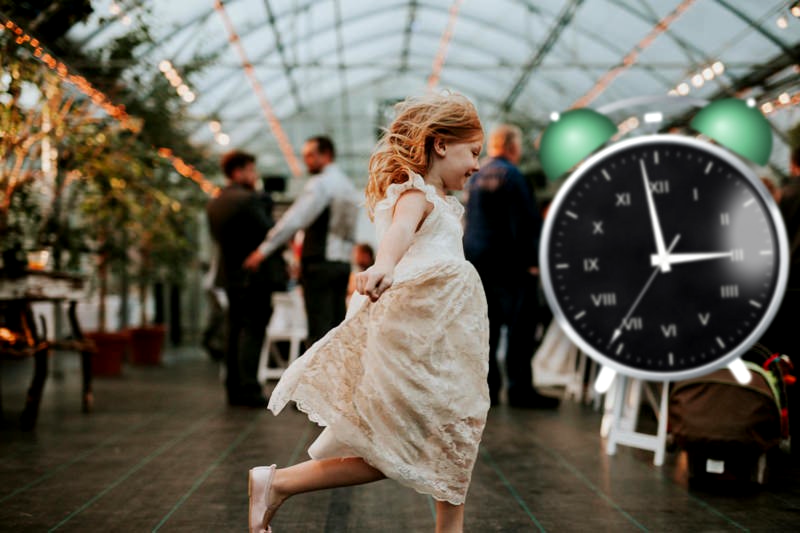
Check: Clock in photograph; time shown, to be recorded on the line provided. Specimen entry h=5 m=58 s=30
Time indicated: h=2 m=58 s=36
